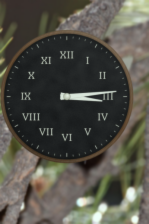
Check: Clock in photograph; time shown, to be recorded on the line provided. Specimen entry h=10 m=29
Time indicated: h=3 m=14
